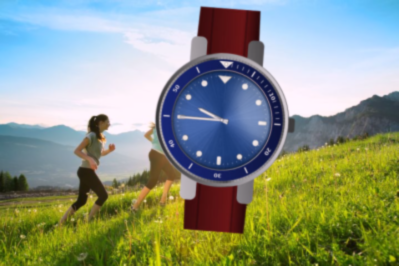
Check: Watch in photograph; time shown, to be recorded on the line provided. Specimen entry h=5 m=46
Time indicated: h=9 m=45
